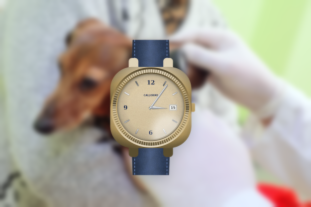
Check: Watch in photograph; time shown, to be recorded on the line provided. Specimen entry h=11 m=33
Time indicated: h=3 m=6
